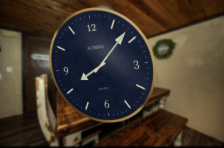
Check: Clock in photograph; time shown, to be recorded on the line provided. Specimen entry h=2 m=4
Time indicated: h=8 m=8
